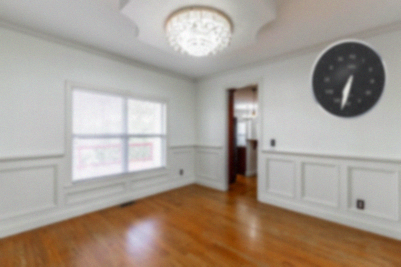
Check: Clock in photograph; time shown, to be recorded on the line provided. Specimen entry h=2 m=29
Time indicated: h=6 m=32
